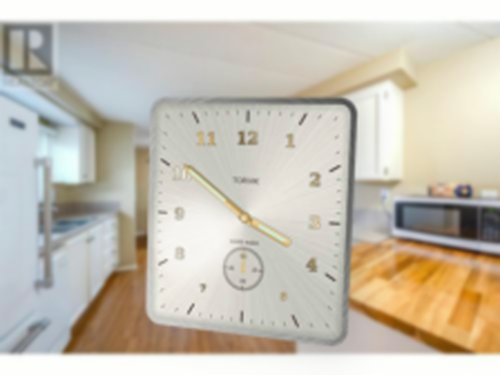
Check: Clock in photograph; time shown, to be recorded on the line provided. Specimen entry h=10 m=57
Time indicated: h=3 m=51
